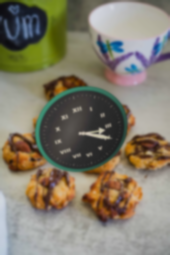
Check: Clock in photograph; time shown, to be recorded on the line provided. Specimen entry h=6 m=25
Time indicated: h=3 m=20
